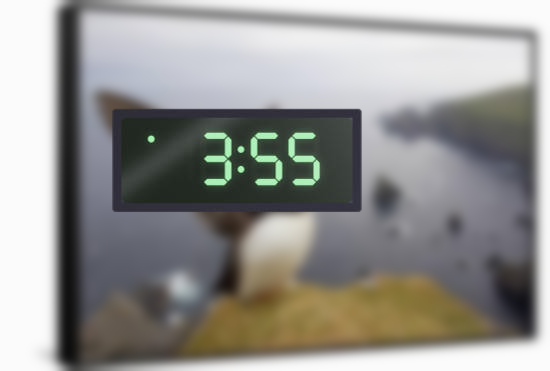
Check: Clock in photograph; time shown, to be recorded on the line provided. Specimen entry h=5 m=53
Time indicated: h=3 m=55
